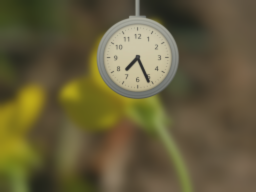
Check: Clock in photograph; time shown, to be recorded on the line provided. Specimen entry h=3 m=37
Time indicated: h=7 m=26
